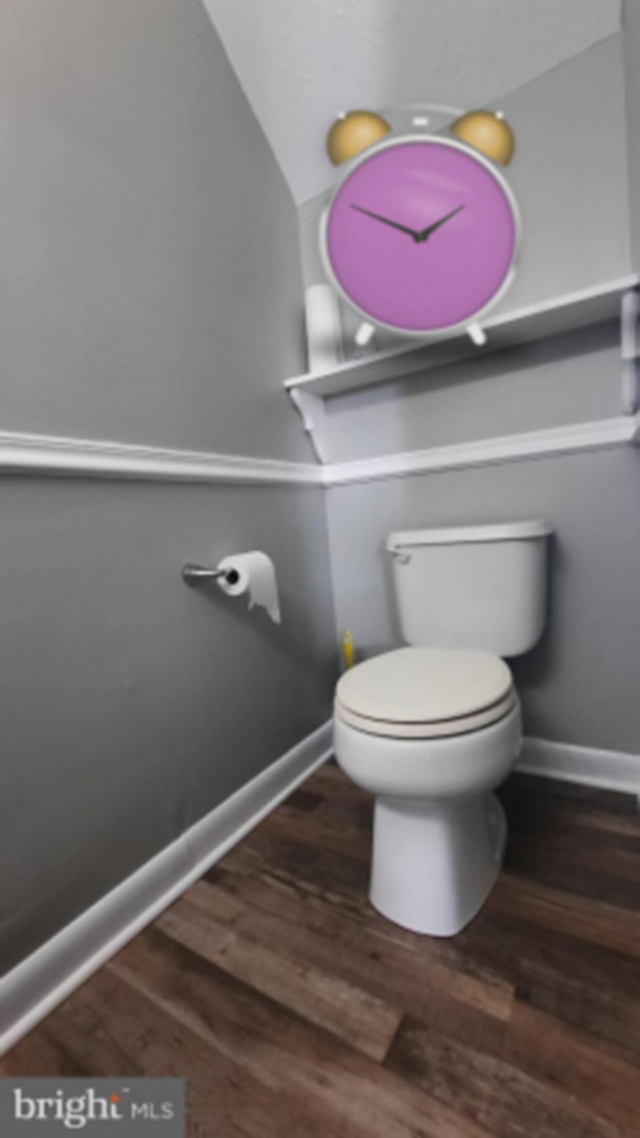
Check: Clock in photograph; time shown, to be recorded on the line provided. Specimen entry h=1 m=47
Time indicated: h=1 m=49
